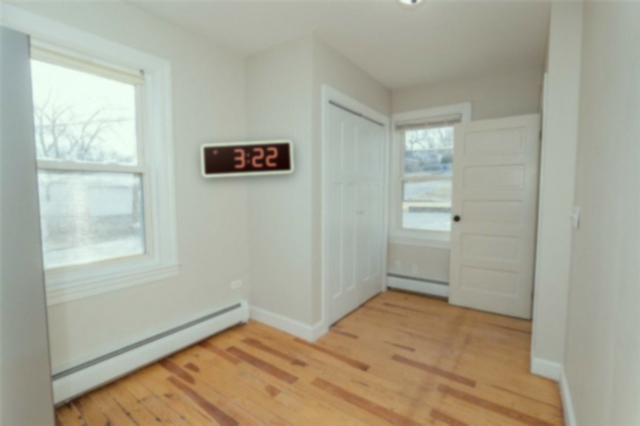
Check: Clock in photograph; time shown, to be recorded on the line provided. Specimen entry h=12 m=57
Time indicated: h=3 m=22
